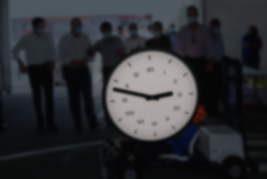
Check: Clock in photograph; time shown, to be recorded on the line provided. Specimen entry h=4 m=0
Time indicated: h=2 m=48
